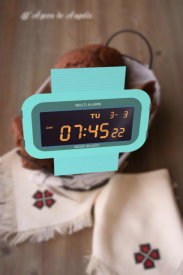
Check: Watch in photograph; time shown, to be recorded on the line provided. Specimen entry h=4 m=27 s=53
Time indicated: h=7 m=45 s=22
